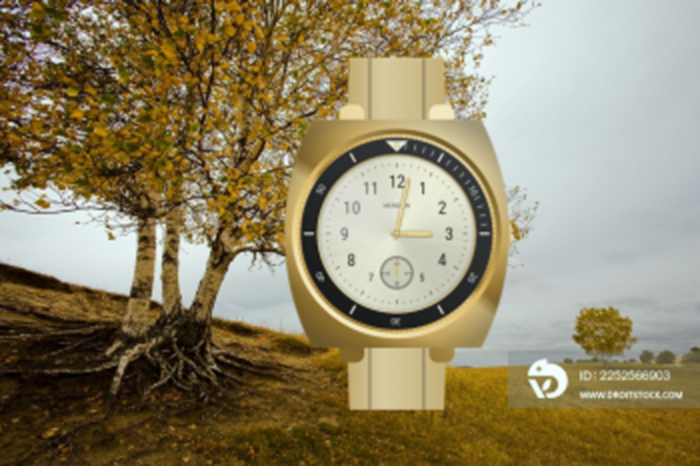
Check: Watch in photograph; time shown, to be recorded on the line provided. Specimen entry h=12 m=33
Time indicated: h=3 m=2
